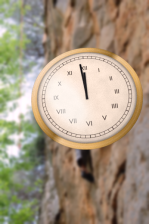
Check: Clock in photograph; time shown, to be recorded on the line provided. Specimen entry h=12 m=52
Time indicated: h=11 m=59
